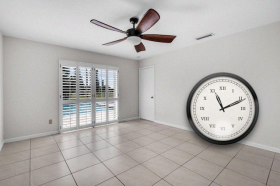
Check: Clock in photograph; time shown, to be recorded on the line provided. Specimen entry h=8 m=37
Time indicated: h=11 m=11
